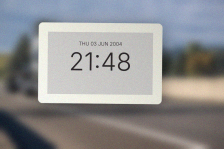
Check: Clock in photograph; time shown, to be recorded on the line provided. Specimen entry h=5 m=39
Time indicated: h=21 m=48
